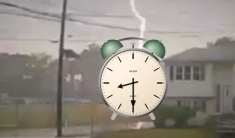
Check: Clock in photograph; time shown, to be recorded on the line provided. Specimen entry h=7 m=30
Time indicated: h=8 m=30
